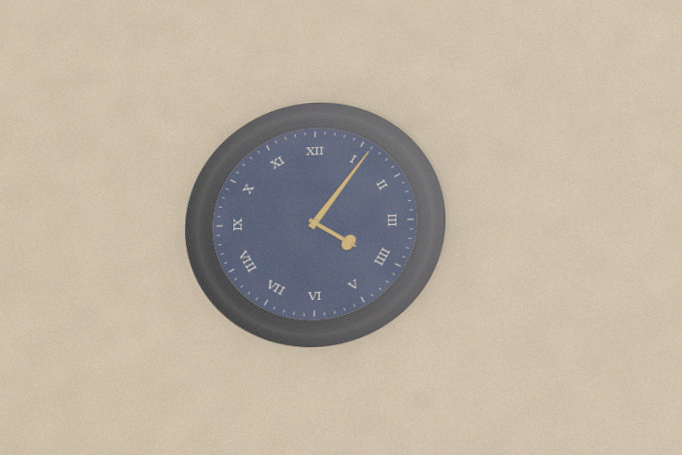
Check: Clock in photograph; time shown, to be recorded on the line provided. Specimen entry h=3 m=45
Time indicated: h=4 m=6
